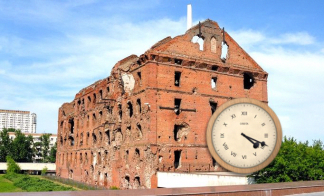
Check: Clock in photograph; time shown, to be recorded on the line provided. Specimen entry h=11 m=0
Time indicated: h=4 m=19
